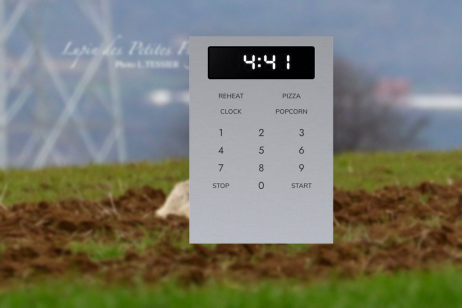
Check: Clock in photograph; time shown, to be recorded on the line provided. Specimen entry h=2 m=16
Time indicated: h=4 m=41
